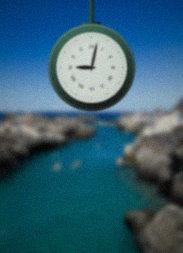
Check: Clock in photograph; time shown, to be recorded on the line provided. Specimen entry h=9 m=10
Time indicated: h=9 m=2
